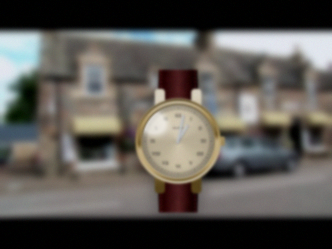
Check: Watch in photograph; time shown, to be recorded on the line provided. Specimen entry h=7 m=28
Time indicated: h=1 m=2
